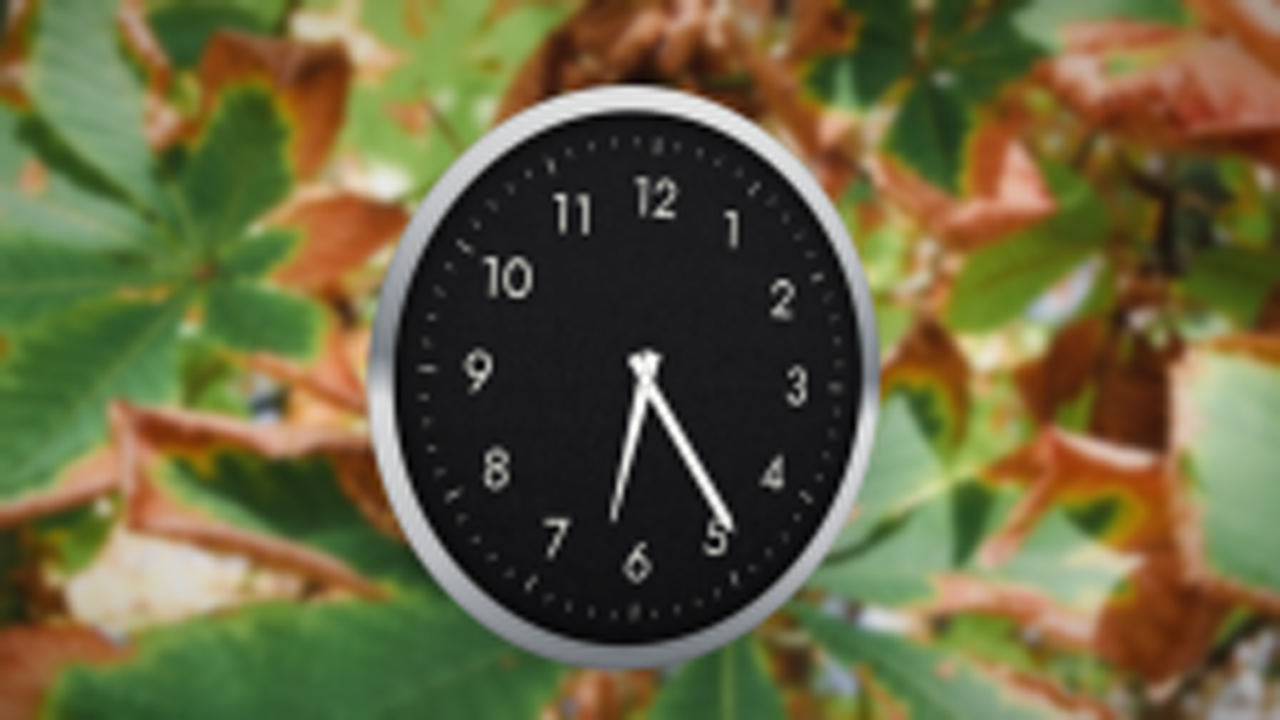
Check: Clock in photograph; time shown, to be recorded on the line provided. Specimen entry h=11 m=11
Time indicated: h=6 m=24
